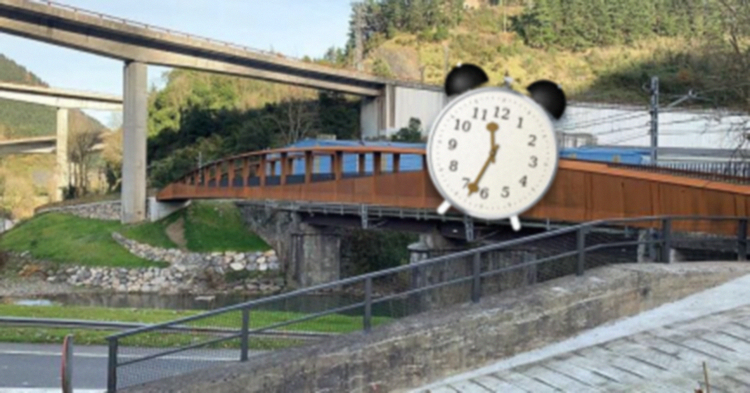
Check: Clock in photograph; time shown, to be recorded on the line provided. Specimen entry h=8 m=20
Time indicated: h=11 m=33
